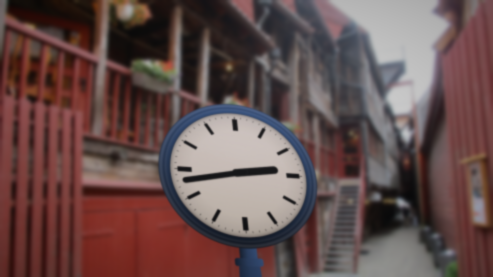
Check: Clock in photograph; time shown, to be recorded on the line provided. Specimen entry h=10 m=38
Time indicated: h=2 m=43
